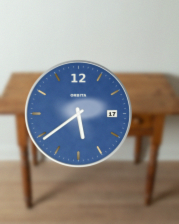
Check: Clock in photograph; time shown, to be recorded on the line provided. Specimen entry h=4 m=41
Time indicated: h=5 m=39
